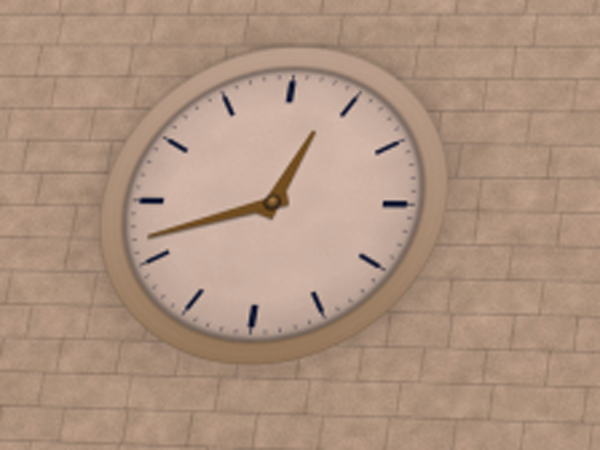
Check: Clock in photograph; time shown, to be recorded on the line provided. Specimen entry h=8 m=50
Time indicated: h=12 m=42
